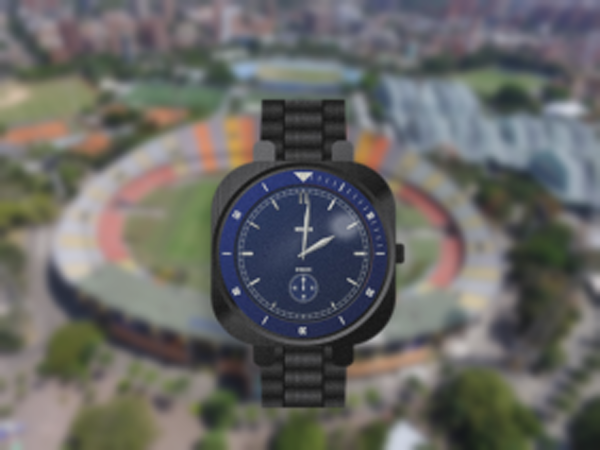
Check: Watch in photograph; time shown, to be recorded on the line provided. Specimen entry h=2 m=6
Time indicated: h=2 m=1
